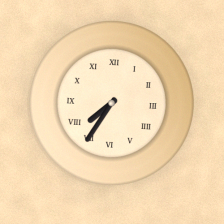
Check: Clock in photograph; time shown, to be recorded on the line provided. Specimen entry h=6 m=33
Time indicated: h=7 m=35
